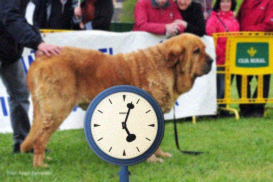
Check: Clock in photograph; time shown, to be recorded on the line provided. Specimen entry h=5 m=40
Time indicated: h=5 m=3
